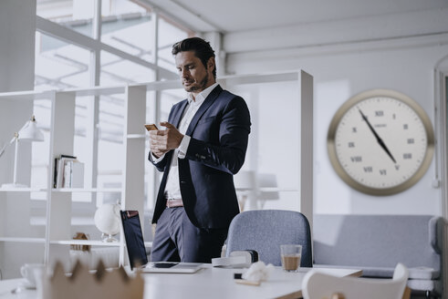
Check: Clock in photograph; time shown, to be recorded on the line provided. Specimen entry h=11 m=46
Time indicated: h=4 m=55
